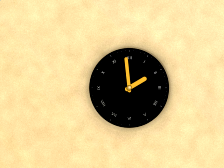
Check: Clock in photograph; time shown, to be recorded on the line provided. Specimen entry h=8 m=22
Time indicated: h=1 m=59
